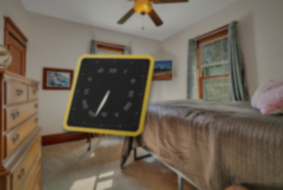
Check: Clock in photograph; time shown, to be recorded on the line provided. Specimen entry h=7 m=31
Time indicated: h=6 m=33
